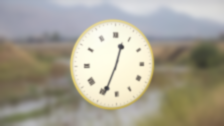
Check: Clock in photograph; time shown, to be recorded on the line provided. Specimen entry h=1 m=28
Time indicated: h=12 m=34
